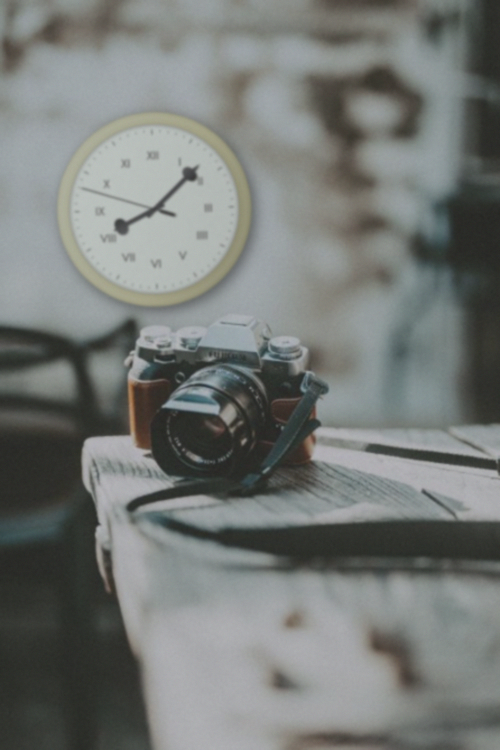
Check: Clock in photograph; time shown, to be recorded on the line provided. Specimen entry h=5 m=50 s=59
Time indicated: h=8 m=7 s=48
